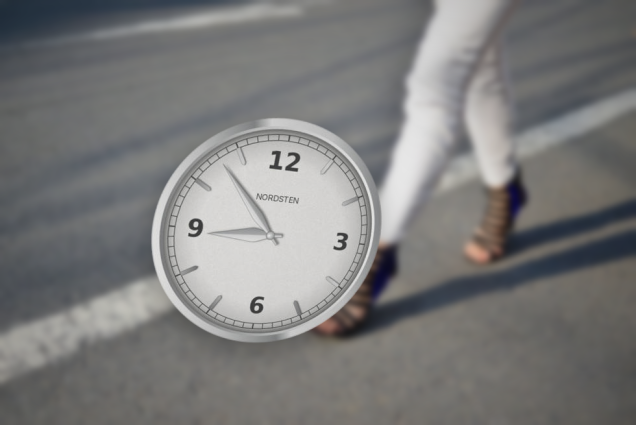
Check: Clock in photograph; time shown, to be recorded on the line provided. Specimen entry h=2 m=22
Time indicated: h=8 m=53
